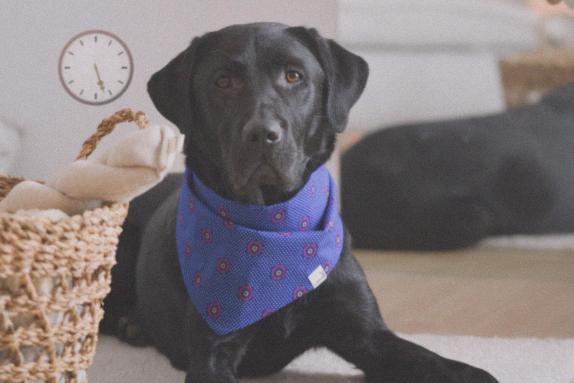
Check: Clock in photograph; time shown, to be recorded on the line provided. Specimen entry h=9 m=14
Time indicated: h=5 m=27
